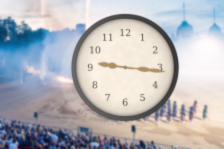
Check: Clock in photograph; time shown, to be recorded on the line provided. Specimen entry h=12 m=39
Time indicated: h=9 m=16
